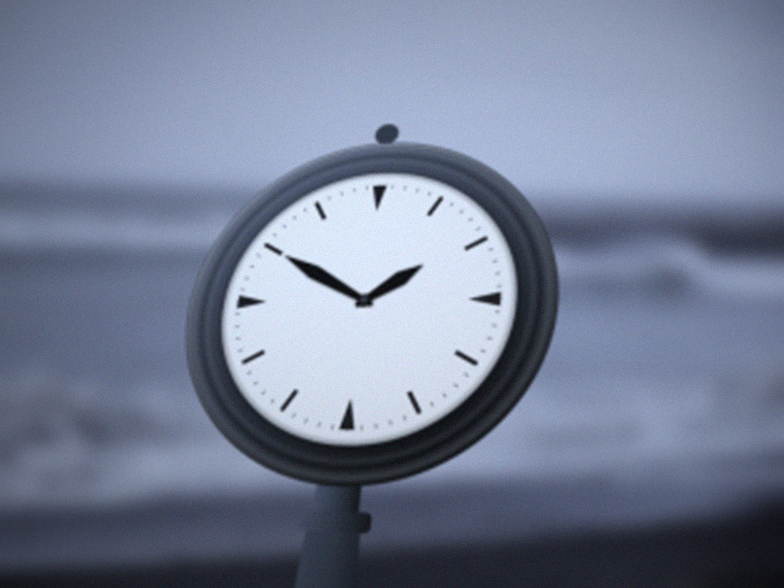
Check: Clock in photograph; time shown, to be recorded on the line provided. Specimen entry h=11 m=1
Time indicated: h=1 m=50
